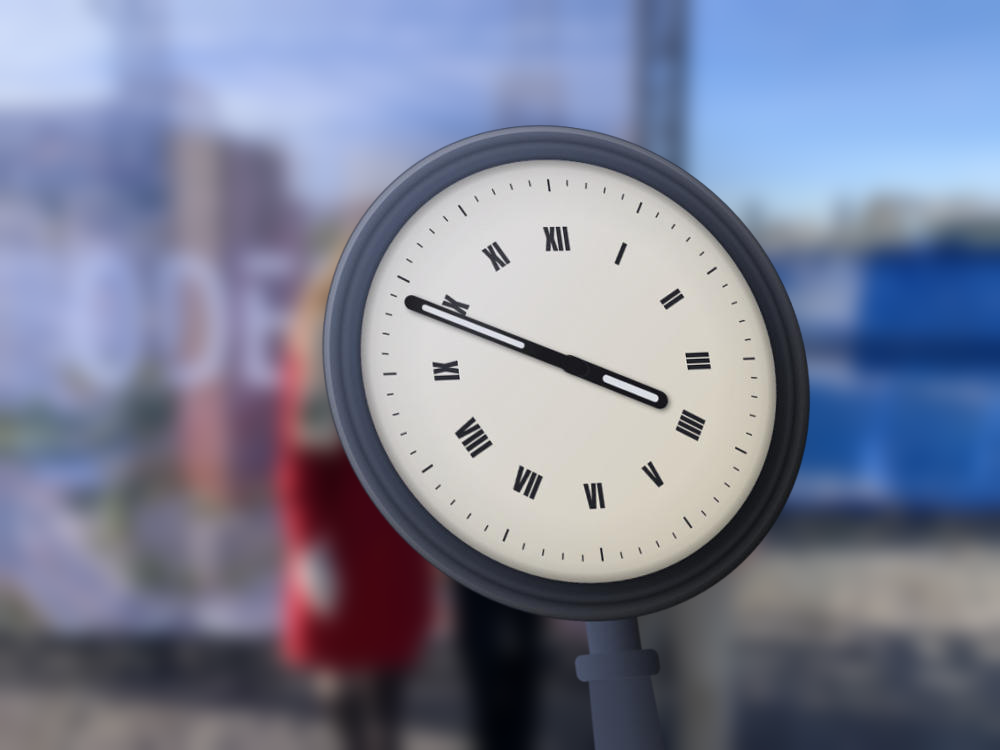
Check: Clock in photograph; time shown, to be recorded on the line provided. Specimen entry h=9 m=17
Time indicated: h=3 m=49
